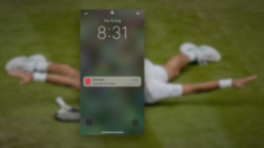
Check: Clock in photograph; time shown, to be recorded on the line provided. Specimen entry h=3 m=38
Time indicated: h=8 m=31
